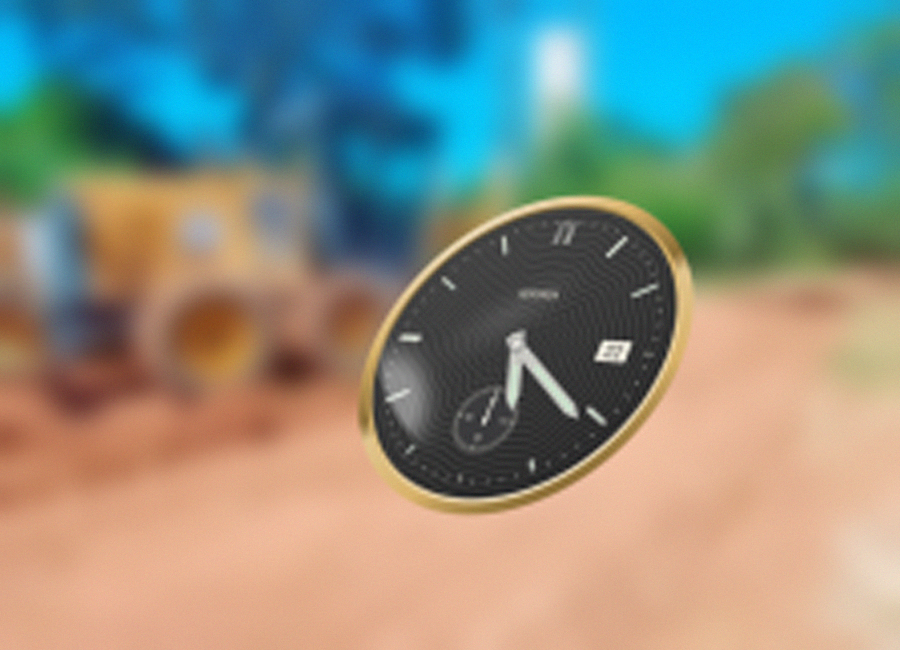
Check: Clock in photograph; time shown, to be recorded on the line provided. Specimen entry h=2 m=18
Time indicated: h=5 m=21
